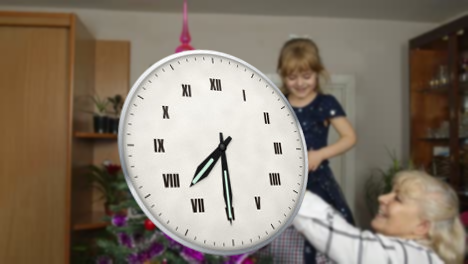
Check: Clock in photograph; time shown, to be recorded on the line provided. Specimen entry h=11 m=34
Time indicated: h=7 m=30
